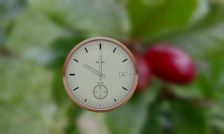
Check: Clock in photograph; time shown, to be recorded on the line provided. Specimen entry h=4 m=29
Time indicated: h=10 m=0
